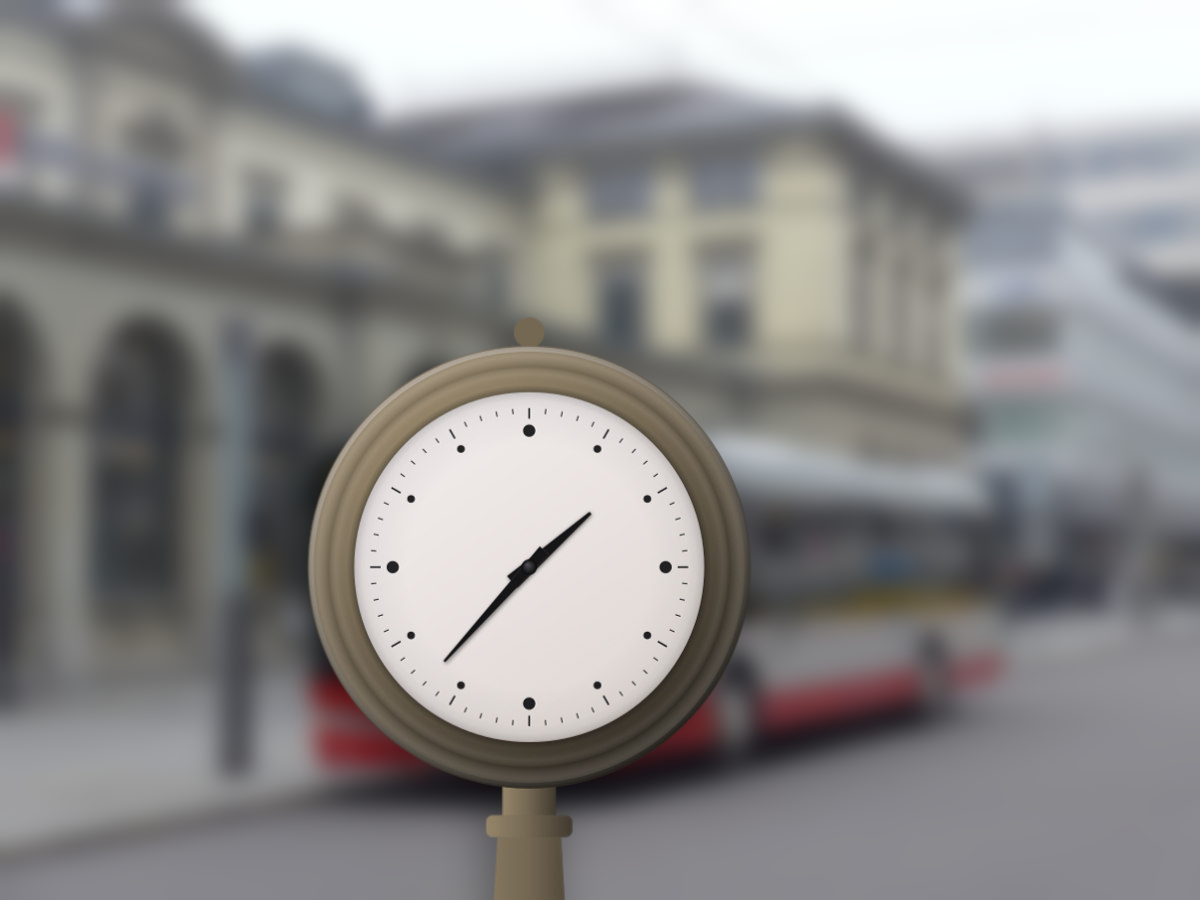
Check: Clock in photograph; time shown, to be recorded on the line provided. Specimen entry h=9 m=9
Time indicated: h=1 m=37
